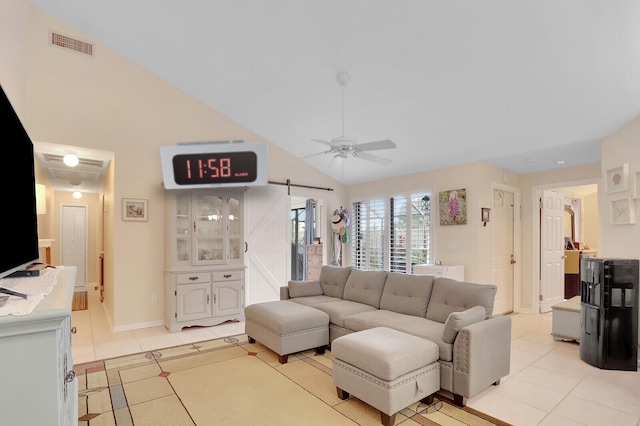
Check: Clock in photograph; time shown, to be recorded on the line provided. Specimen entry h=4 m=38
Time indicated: h=11 m=58
